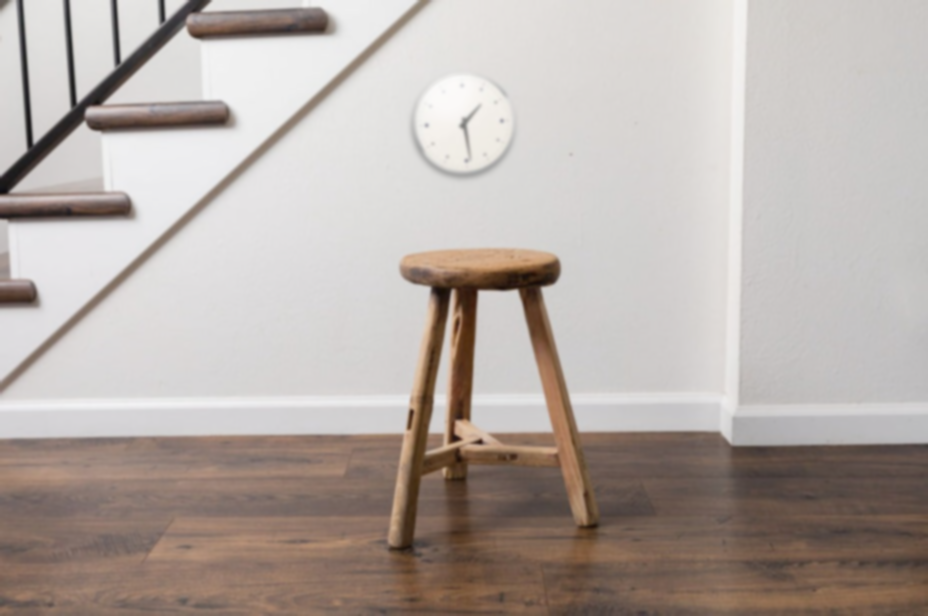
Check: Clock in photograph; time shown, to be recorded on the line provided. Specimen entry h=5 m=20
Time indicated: h=1 m=29
